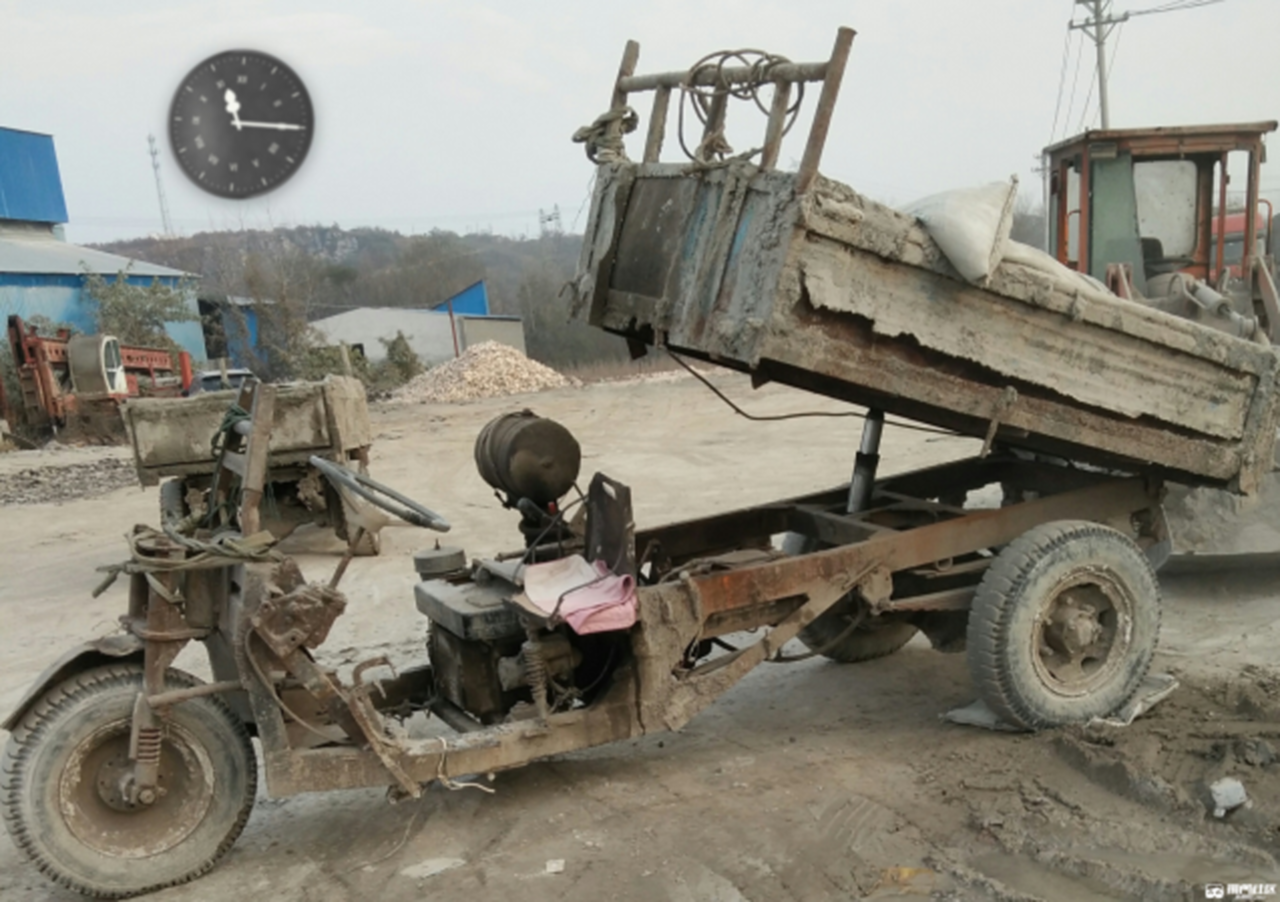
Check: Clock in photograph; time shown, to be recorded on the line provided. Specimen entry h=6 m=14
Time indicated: h=11 m=15
